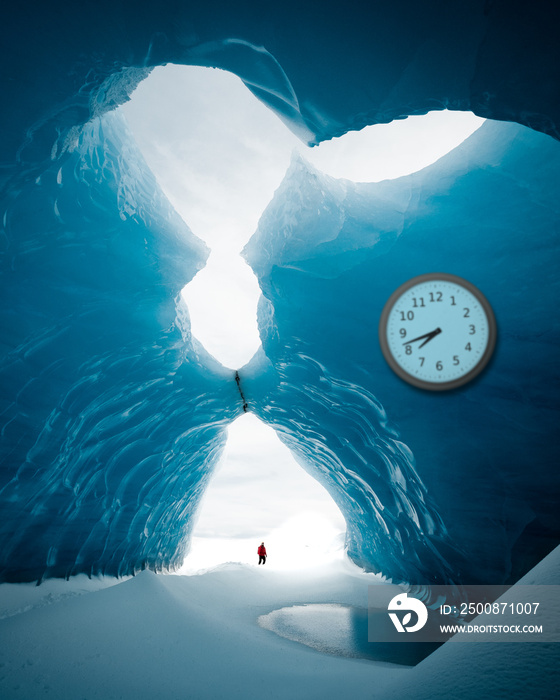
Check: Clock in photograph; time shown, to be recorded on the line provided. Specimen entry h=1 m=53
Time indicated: h=7 m=42
